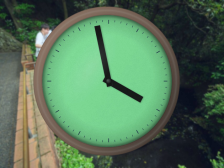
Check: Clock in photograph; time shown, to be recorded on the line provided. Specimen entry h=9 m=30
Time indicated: h=3 m=58
